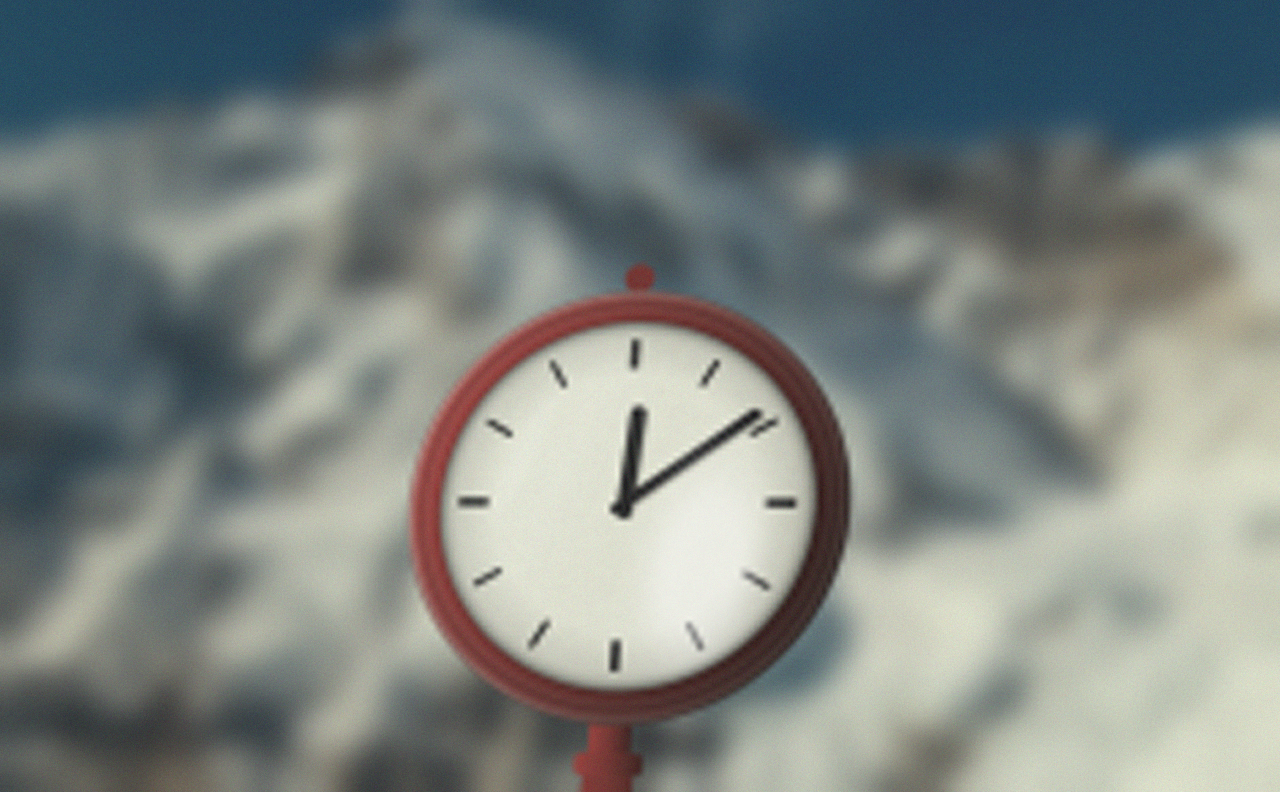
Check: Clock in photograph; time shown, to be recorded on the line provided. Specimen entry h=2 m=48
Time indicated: h=12 m=9
